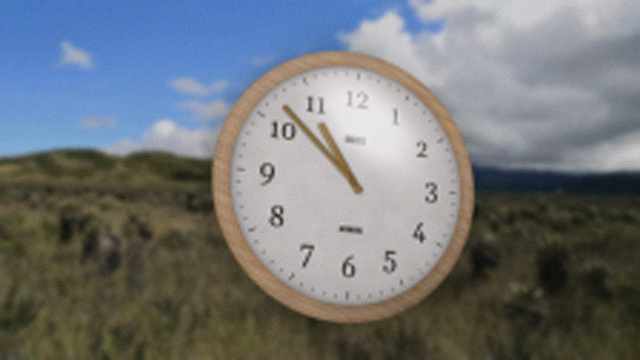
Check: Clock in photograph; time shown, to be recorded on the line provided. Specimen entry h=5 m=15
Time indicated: h=10 m=52
